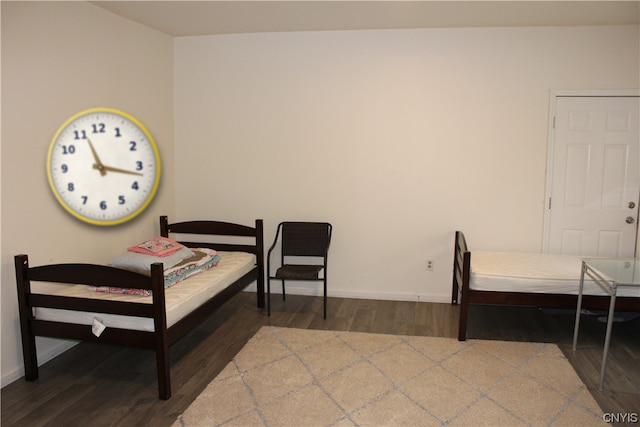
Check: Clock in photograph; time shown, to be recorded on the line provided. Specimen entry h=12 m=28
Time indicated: h=11 m=17
